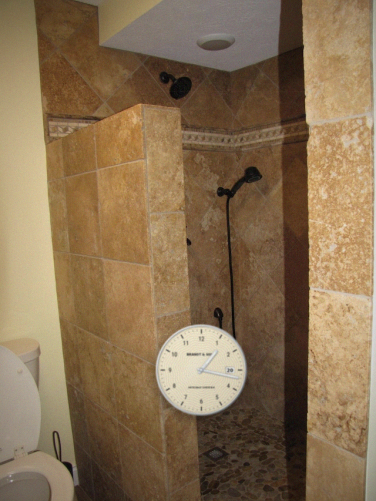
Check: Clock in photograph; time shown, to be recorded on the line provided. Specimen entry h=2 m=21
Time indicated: h=1 m=17
